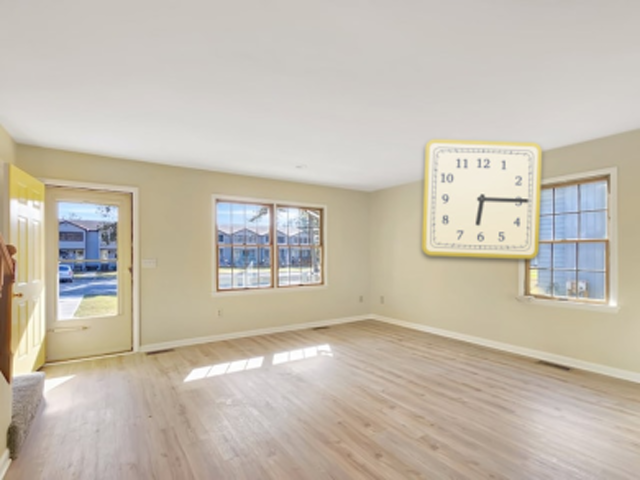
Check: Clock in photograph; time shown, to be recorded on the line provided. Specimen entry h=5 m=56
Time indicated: h=6 m=15
